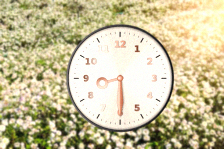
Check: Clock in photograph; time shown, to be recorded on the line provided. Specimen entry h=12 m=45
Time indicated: h=8 m=30
